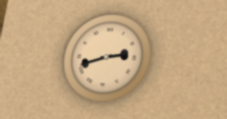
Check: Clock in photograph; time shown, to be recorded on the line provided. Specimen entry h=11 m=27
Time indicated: h=2 m=42
